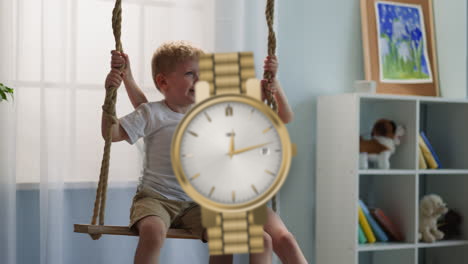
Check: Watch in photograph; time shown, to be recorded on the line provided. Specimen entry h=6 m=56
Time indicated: h=12 m=13
